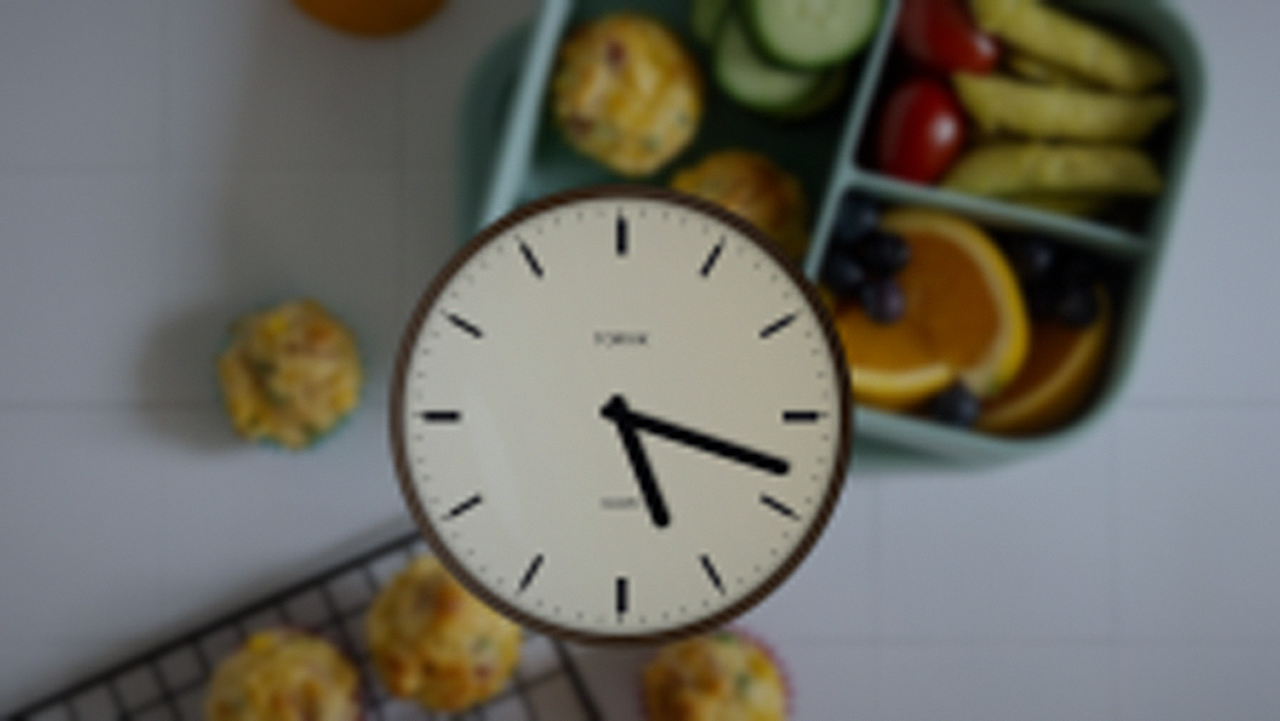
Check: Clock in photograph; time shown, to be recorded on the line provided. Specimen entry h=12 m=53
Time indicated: h=5 m=18
